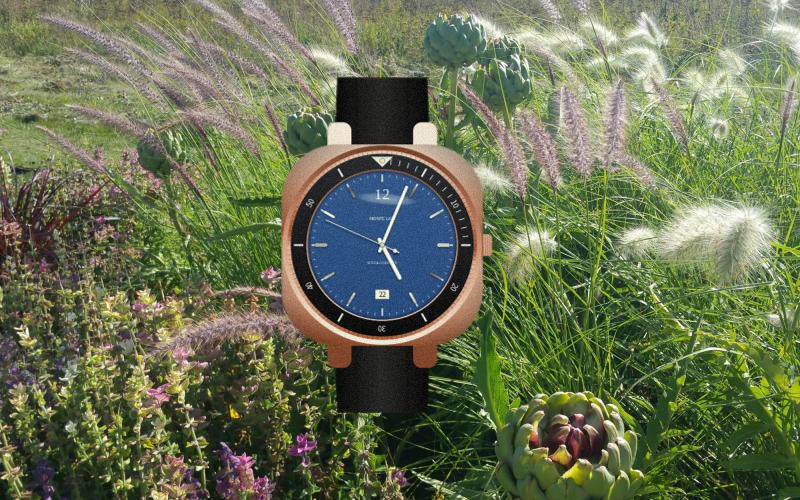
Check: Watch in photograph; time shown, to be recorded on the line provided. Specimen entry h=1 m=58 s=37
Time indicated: h=5 m=3 s=49
